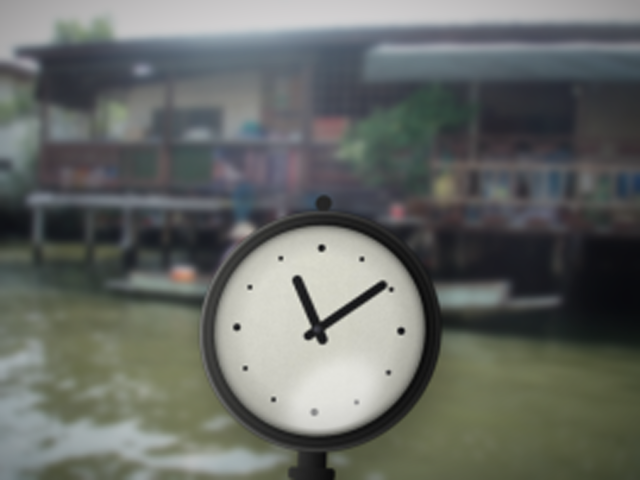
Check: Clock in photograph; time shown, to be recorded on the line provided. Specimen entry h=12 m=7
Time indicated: h=11 m=9
